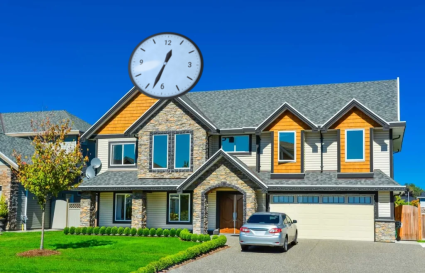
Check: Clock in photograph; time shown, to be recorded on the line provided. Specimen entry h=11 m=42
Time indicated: h=12 m=33
